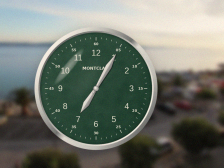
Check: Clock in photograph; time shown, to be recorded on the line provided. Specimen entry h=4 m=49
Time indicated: h=7 m=5
